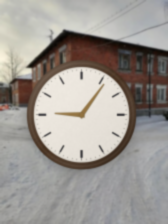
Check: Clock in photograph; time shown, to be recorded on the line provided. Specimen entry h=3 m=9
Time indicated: h=9 m=6
